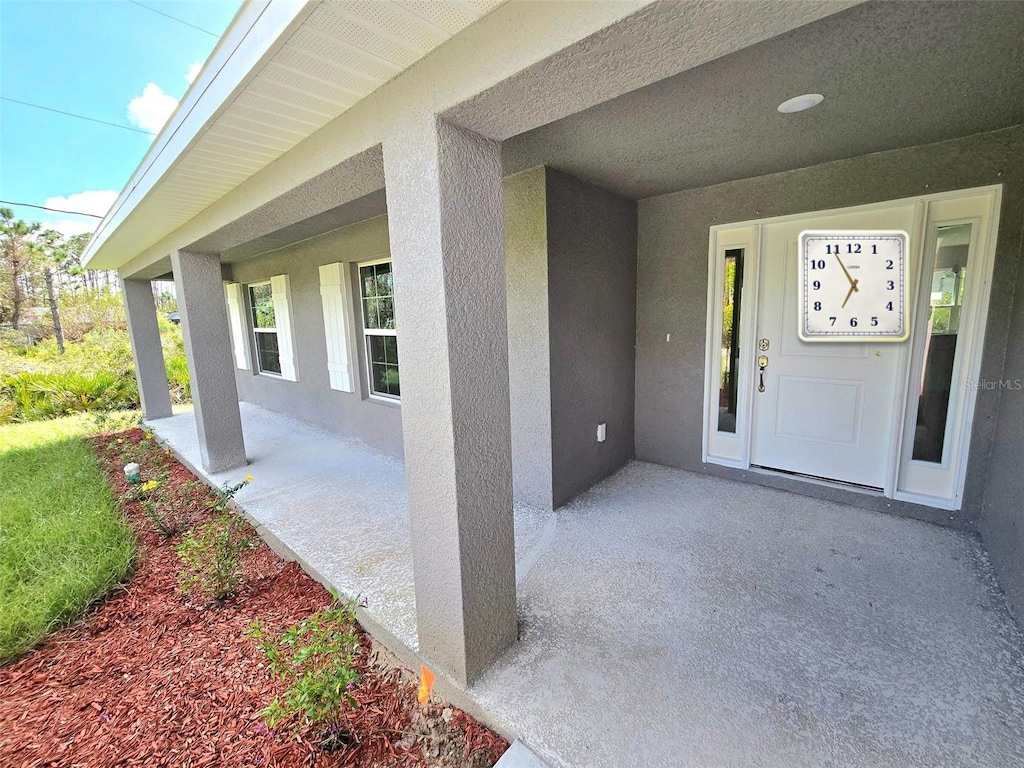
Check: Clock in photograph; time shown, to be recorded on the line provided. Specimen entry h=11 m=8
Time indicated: h=6 m=55
